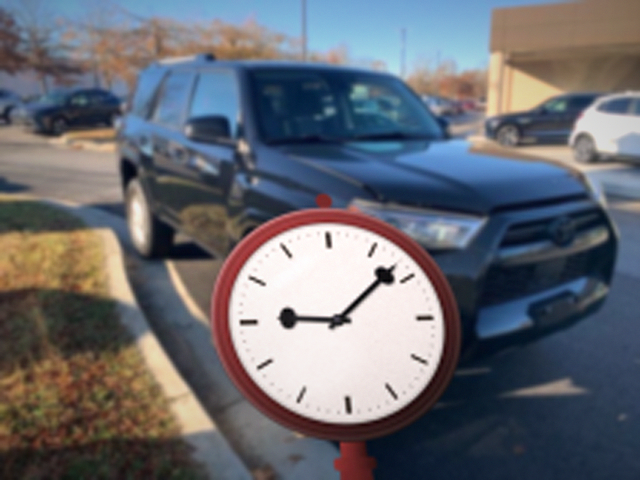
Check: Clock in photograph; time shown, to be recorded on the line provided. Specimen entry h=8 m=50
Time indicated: h=9 m=8
